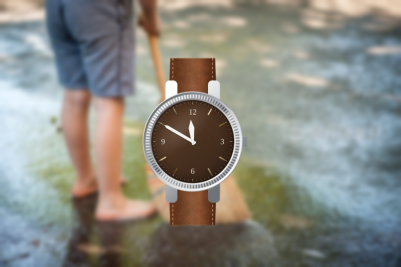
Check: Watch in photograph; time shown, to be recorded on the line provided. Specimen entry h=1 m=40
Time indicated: h=11 m=50
